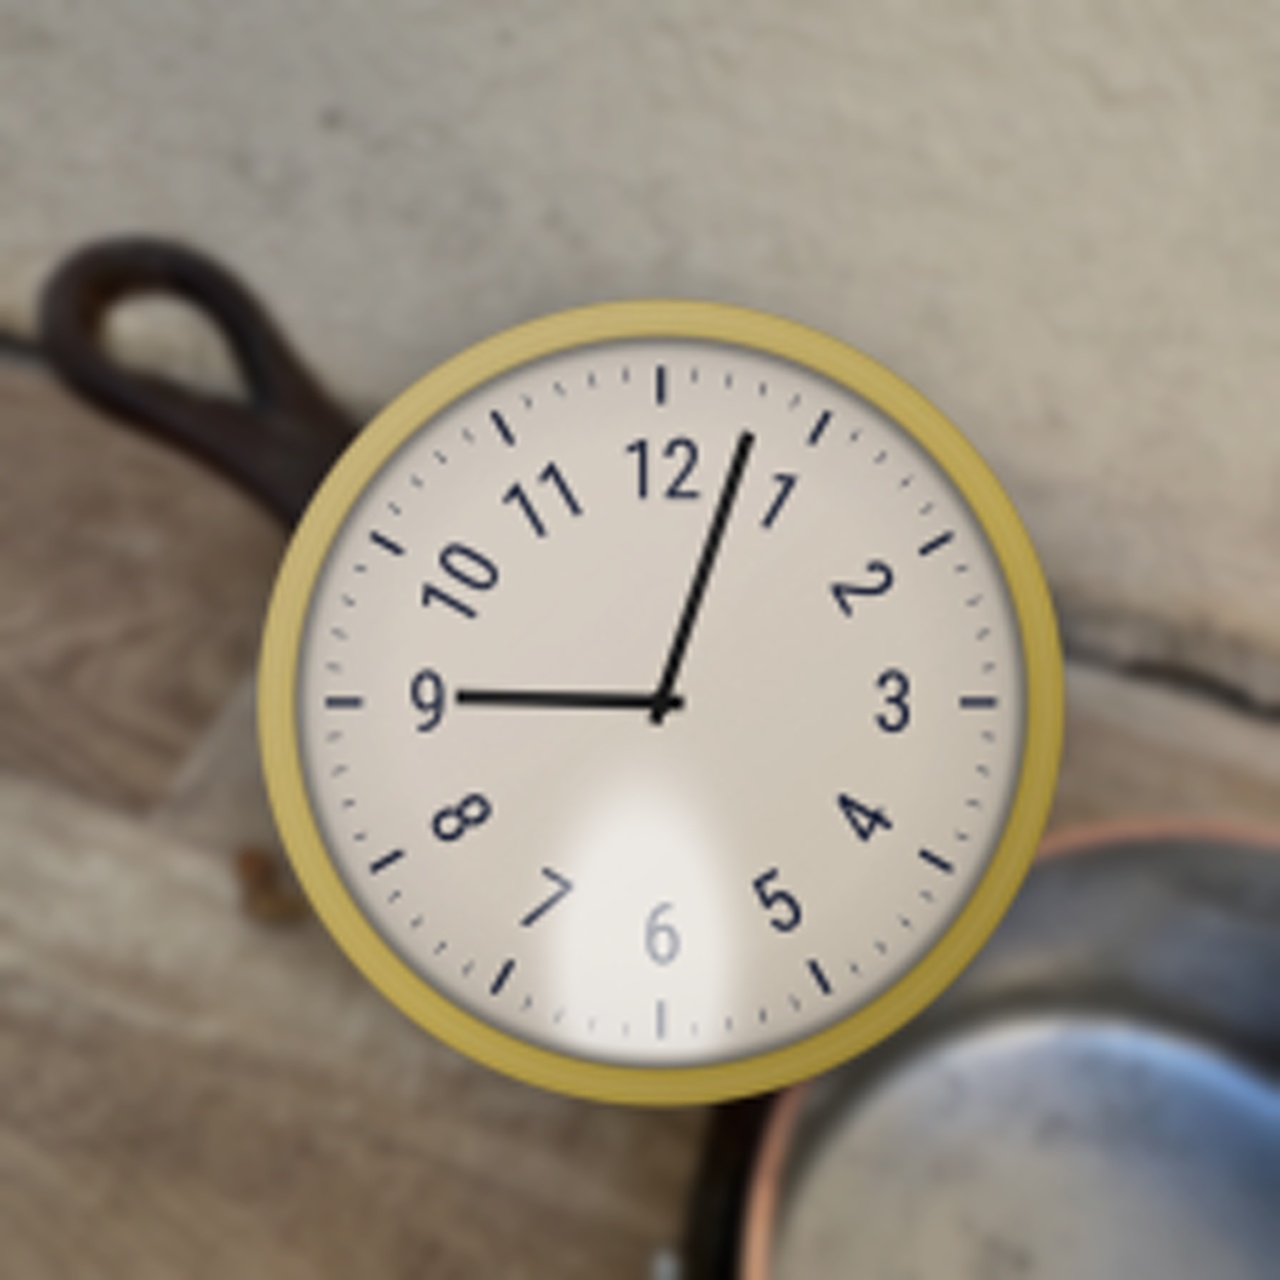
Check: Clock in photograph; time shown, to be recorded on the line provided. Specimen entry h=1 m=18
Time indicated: h=9 m=3
